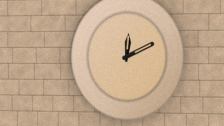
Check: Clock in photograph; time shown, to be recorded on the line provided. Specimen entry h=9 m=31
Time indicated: h=12 m=11
